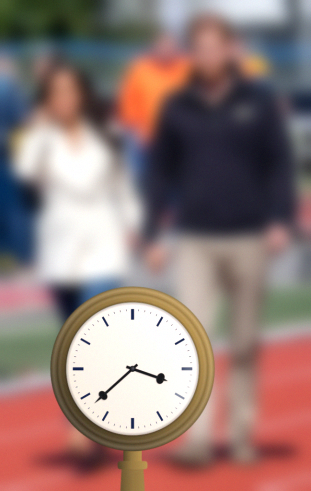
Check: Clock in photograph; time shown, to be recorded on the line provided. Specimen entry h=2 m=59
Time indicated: h=3 m=38
